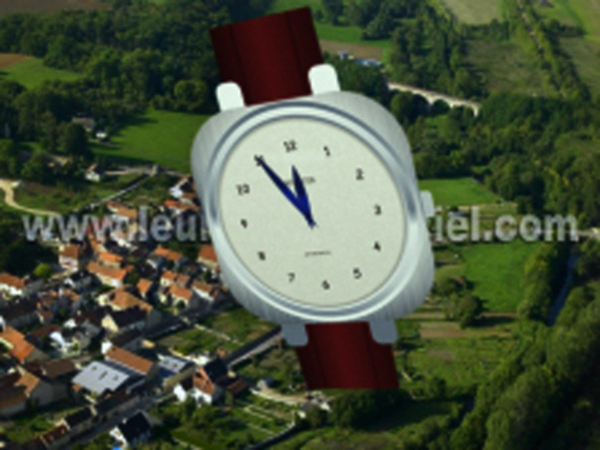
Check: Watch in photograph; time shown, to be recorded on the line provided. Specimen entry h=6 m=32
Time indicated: h=11 m=55
